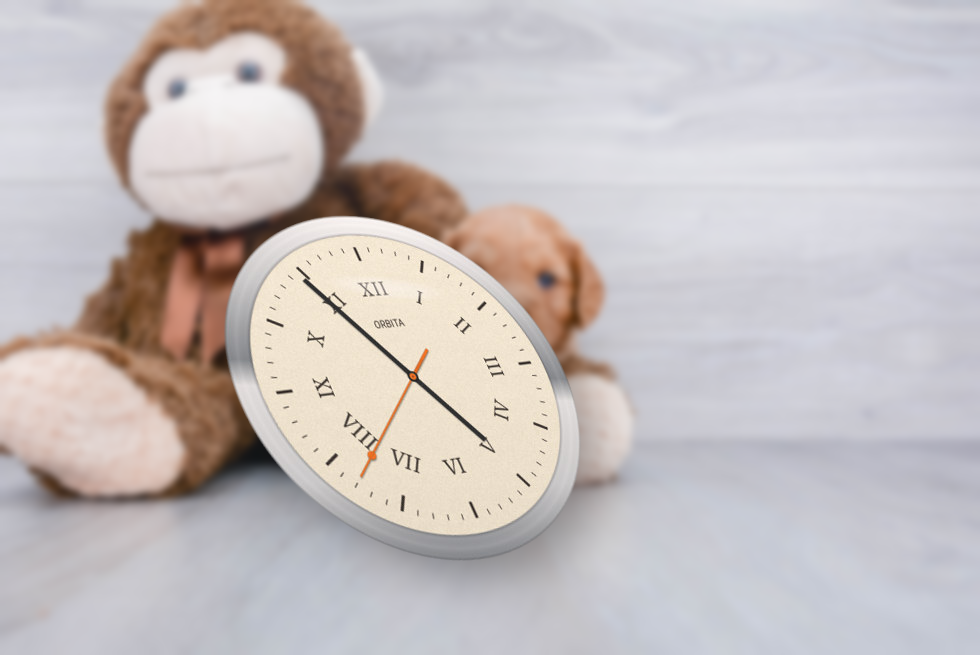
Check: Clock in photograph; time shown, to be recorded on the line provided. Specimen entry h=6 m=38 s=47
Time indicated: h=4 m=54 s=38
